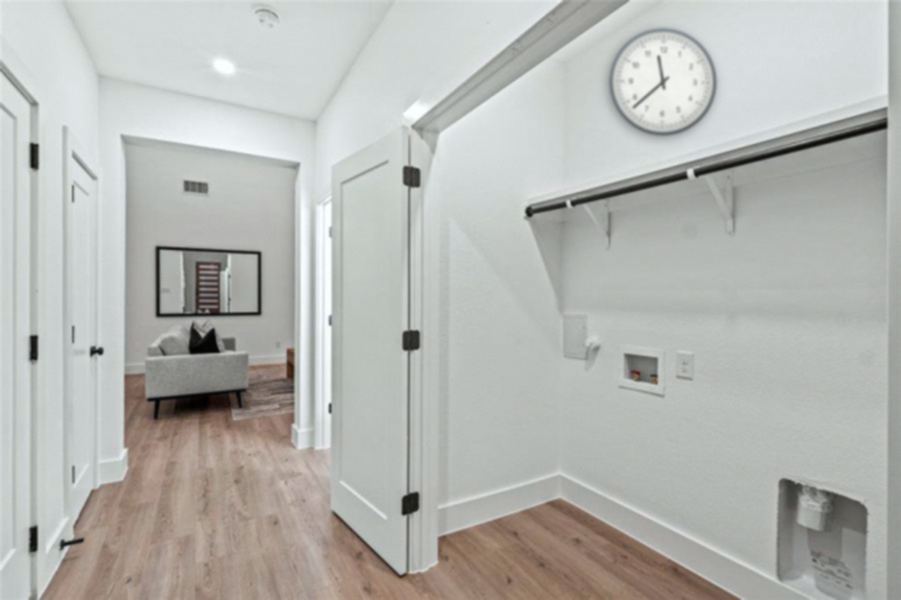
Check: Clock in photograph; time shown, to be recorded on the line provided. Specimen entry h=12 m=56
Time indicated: h=11 m=38
